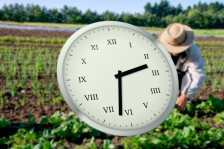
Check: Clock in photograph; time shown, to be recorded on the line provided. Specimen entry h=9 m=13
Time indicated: h=2 m=32
